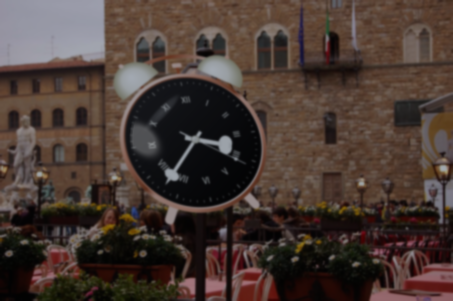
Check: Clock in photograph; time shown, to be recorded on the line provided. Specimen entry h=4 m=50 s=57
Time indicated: h=3 m=37 s=21
